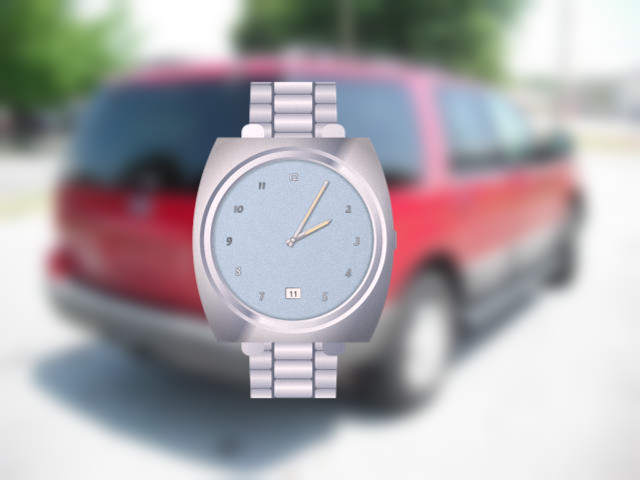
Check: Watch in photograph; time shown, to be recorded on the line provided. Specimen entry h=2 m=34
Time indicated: h=2 m=5
